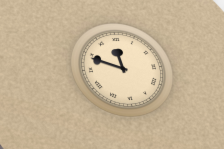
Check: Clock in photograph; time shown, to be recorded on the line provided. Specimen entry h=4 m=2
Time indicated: h=11 m=49
